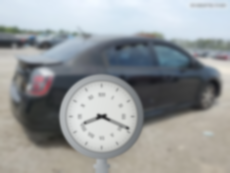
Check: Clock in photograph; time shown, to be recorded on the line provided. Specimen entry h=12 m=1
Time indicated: h=8 m=19
